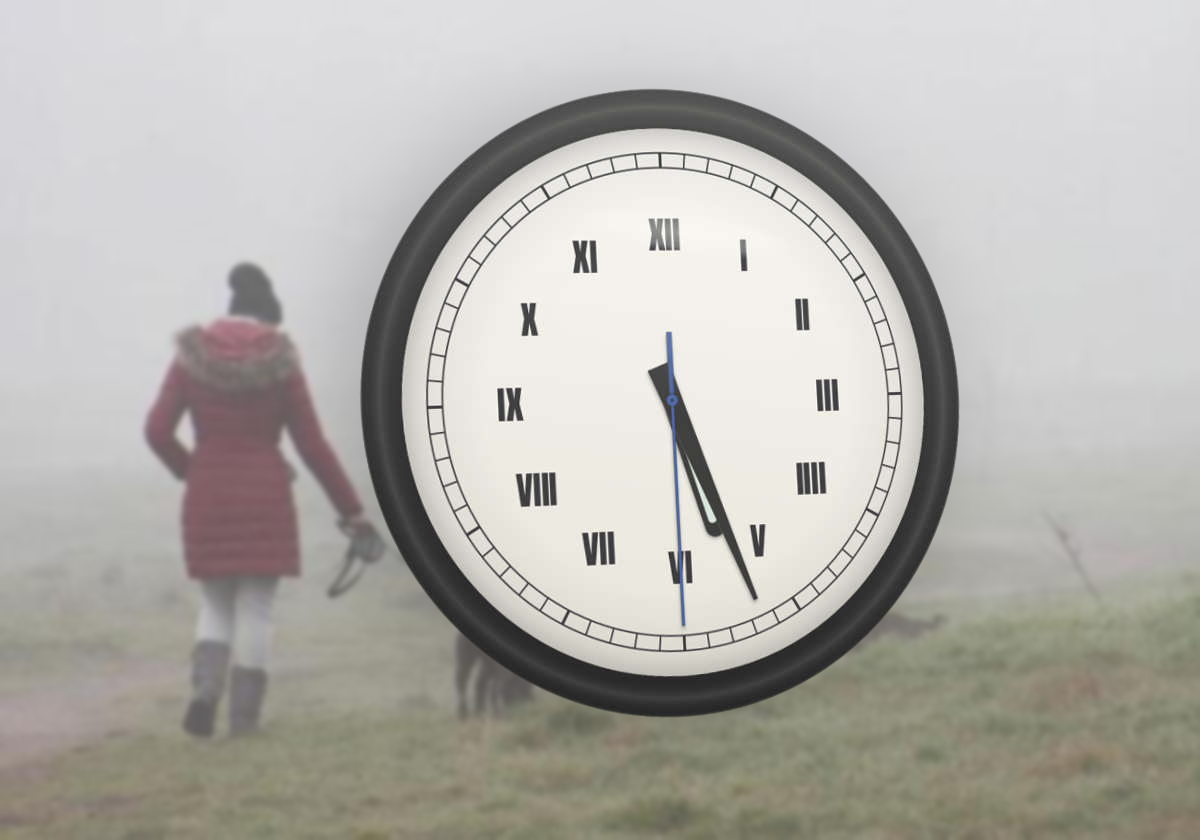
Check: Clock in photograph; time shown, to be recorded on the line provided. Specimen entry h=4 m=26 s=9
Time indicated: h=5 m=26 s=30
